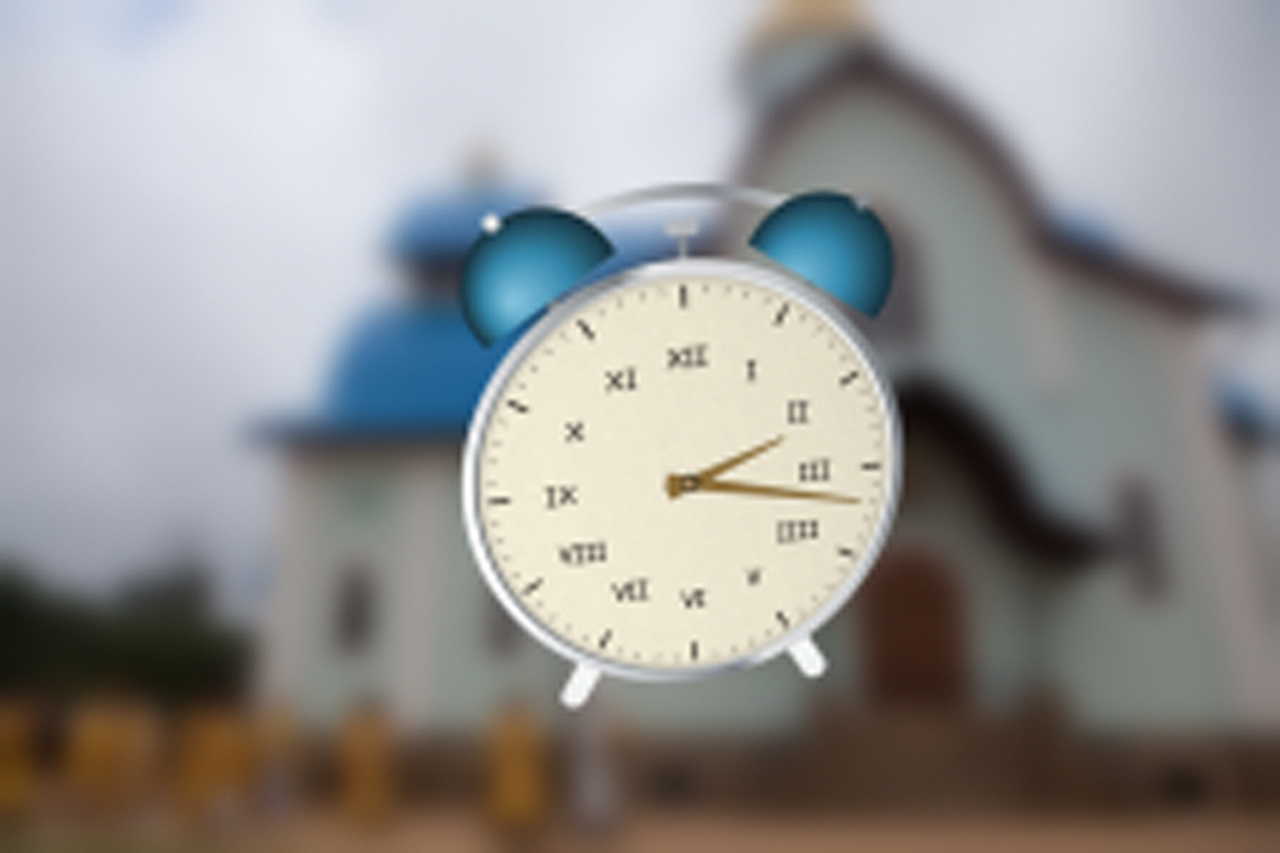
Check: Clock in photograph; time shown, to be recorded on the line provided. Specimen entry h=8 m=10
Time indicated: h=2 m=17
